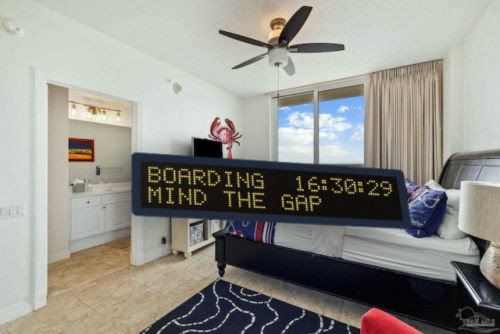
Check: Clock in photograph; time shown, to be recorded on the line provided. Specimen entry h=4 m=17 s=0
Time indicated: h=16 m=30 s=29
